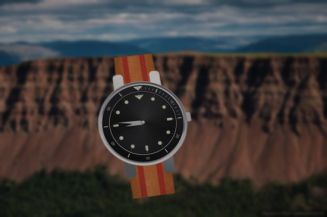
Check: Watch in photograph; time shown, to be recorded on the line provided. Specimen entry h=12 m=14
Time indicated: h=8 m=46
